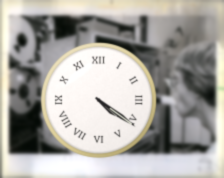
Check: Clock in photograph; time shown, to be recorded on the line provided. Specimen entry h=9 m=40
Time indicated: h=4 m=21
